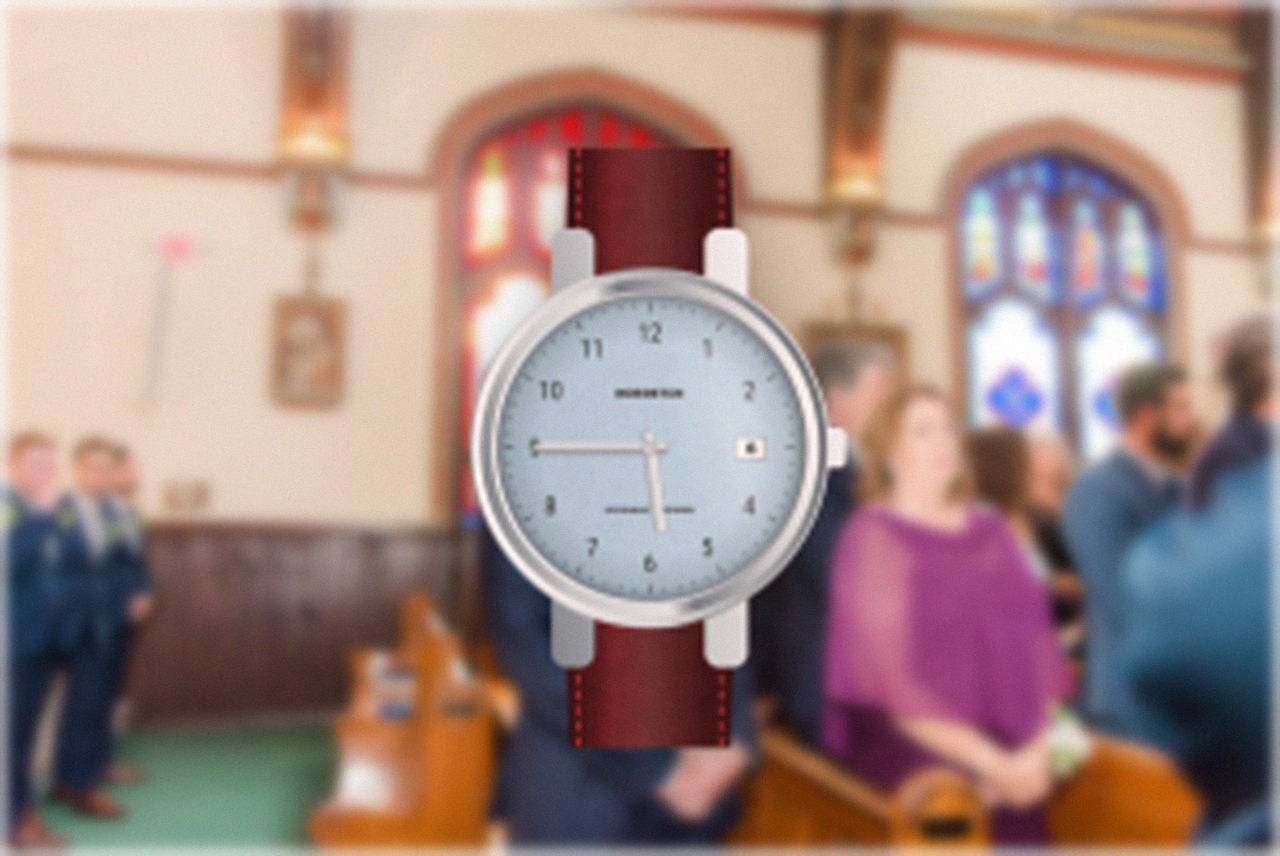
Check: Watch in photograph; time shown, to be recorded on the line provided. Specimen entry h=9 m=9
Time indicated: h=5 m=45
